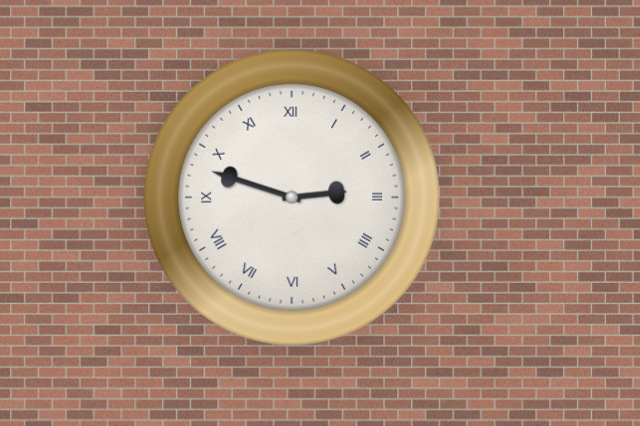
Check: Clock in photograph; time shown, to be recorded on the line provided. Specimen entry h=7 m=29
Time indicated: h=2 m=48
